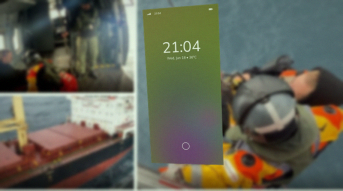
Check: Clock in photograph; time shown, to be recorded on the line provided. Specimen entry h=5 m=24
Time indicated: h=21 m=4
